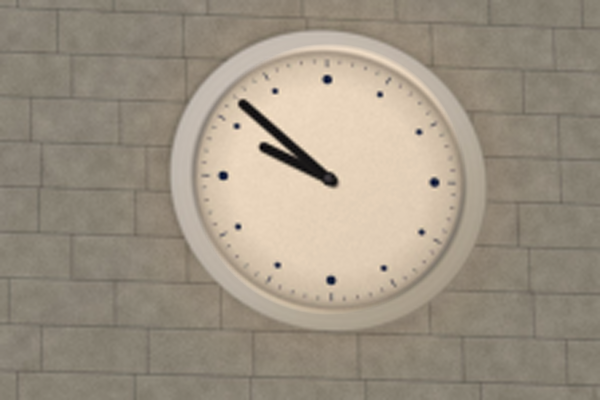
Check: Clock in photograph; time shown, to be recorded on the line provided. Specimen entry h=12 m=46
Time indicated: h=9 m=52
